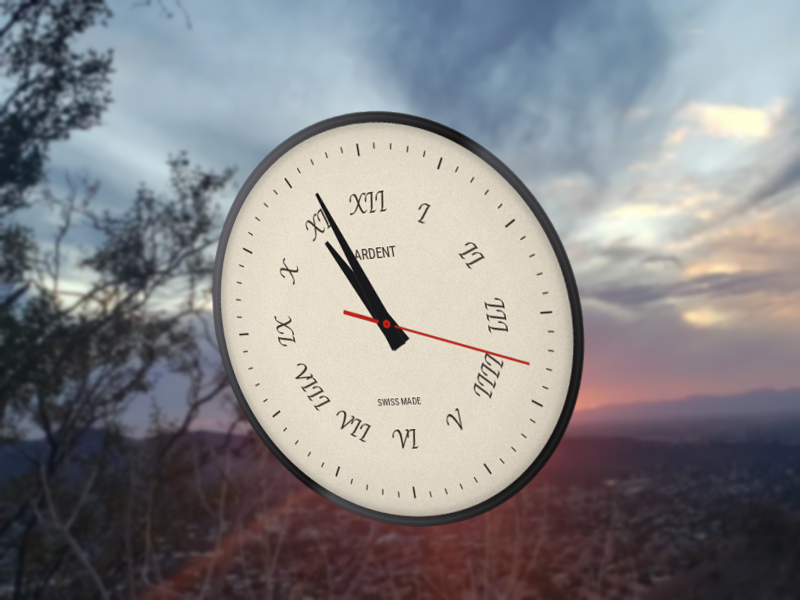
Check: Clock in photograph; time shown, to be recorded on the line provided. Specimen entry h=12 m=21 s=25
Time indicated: h=10 m=56 s=18
